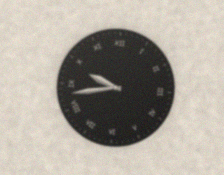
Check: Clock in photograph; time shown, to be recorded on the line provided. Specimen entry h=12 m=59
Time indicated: h=9 m=43
